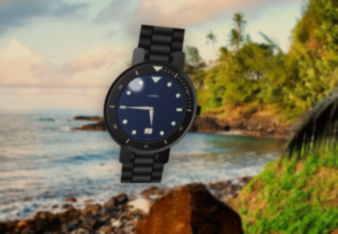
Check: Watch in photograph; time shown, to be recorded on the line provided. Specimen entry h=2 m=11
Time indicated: h=5 m=45
